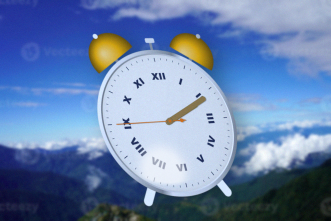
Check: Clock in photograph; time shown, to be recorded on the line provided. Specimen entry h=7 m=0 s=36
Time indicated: h=2 m=10 s=45
